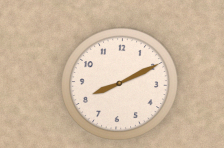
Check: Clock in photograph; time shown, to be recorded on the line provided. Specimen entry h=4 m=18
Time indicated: h=8 m=10
